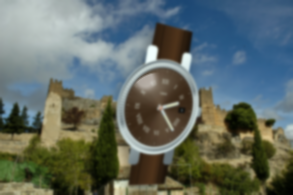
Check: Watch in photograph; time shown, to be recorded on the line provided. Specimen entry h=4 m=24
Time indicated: h=2 m=23
